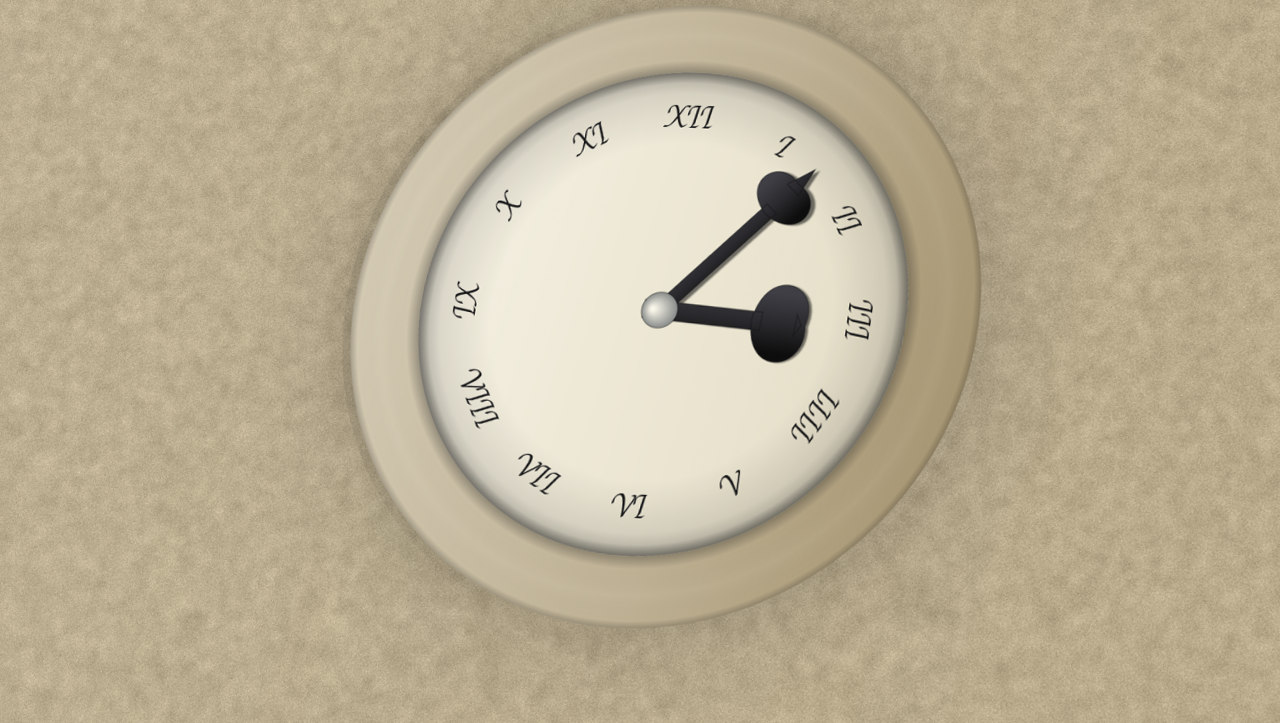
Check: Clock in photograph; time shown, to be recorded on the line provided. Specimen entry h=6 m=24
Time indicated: h=3 m=7
